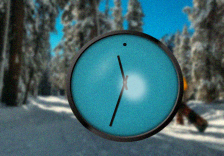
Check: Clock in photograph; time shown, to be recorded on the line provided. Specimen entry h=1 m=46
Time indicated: h=11 m=33
